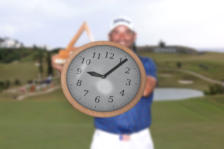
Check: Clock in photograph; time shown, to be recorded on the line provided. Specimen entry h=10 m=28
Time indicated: h=9 m=6
